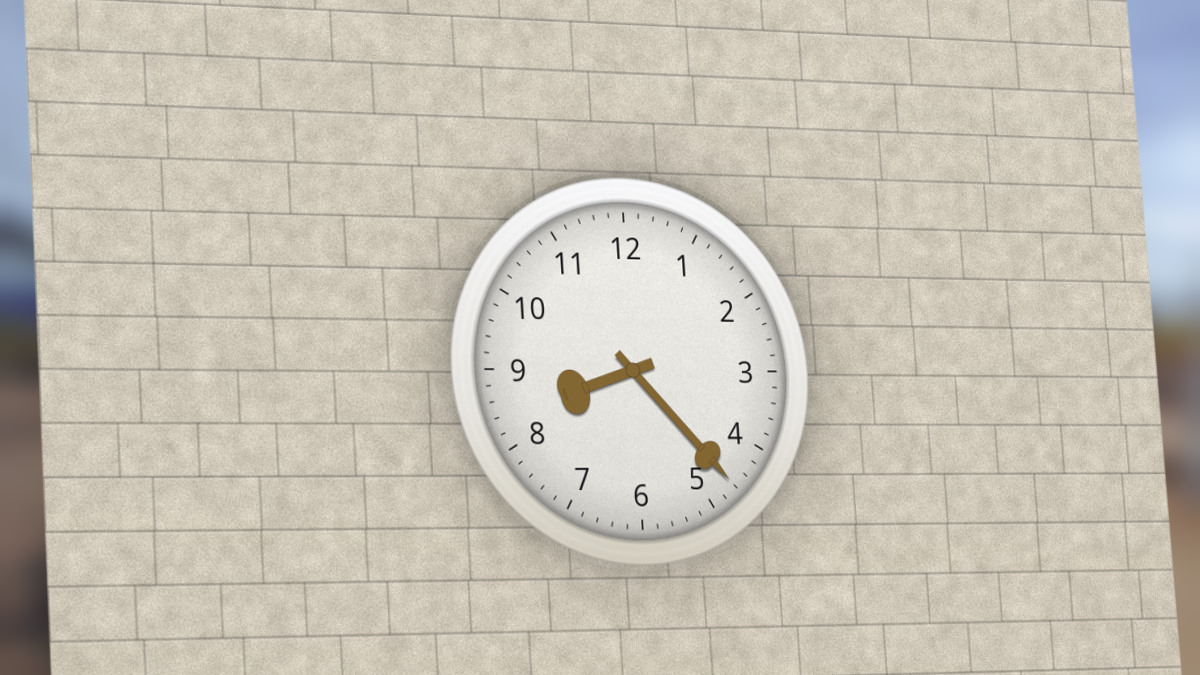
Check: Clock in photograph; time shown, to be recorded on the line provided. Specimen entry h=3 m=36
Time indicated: h=8 m=23
